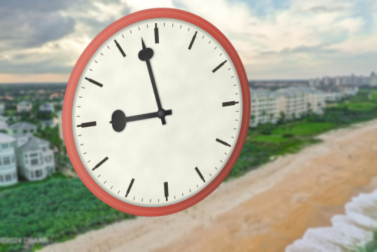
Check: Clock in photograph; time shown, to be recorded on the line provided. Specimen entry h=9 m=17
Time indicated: h=8 m=58
